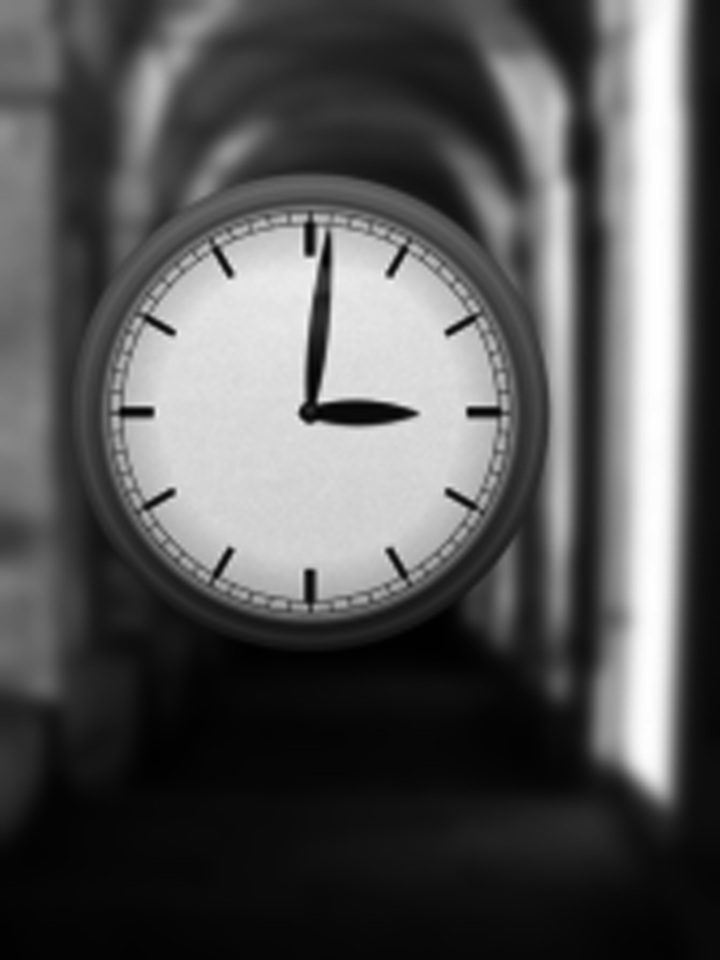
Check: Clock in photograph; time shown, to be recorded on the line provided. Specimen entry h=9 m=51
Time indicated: h=3 m=1
